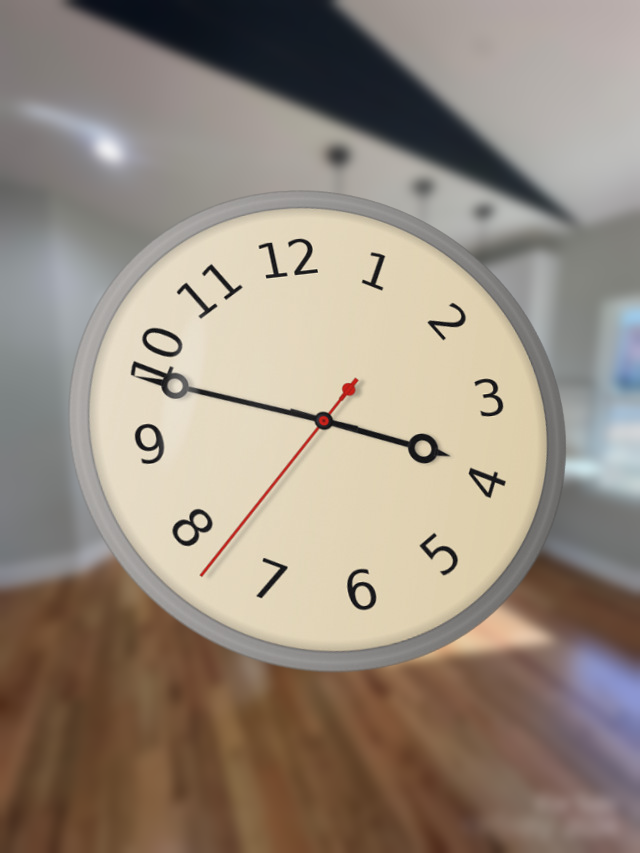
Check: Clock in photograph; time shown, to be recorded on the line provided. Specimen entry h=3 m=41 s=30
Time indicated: h=3 m=48 s=38
